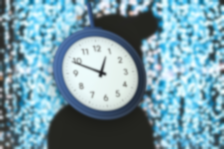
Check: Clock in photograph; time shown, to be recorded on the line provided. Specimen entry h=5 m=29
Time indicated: h=12 m=49
